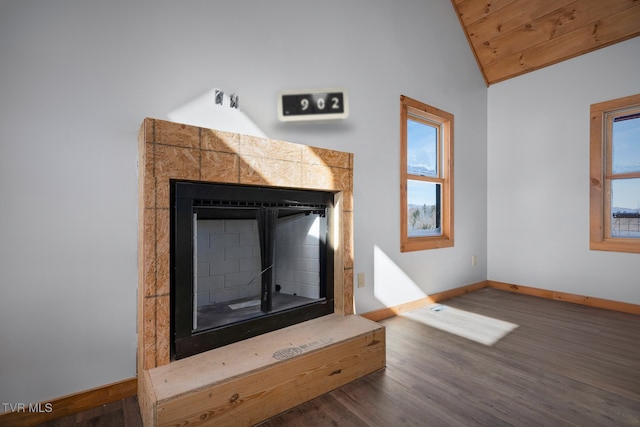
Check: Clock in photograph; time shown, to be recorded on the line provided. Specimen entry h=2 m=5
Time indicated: h=9 m=2
